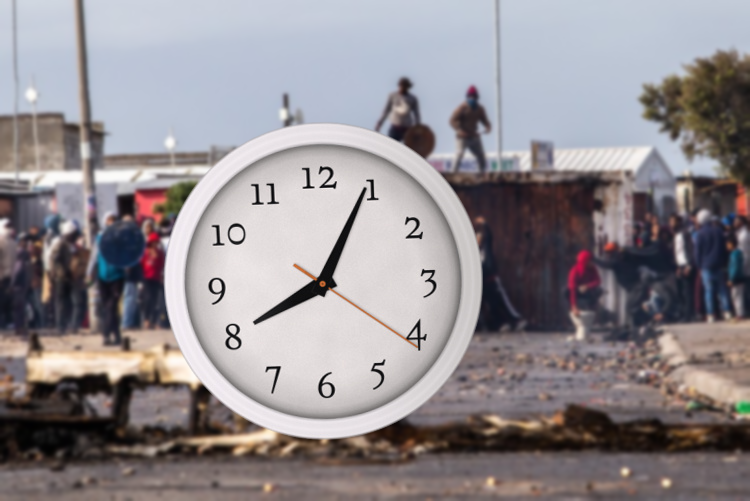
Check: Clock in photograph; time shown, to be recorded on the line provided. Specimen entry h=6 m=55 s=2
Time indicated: h=8 m=4 s=21
